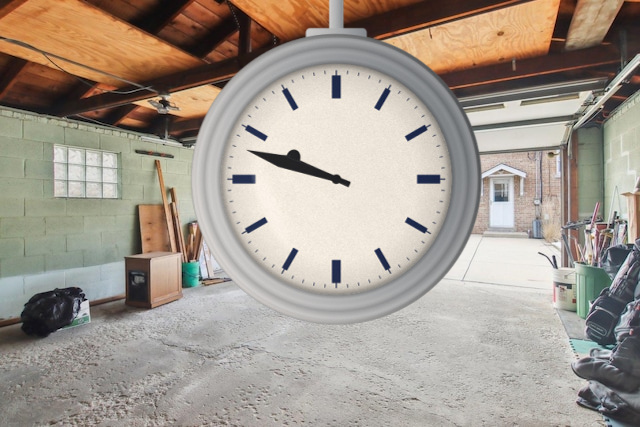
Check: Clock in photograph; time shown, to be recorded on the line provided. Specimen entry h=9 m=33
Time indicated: h=9 m=48
